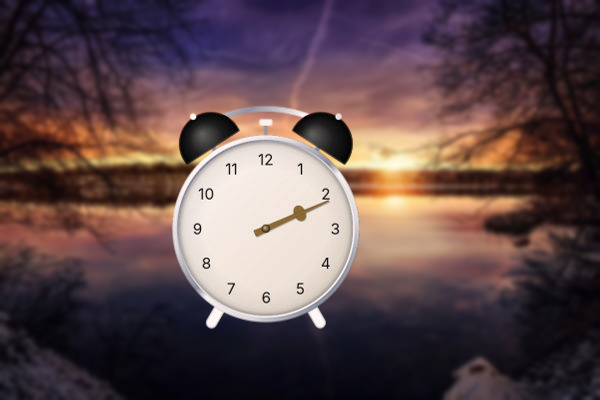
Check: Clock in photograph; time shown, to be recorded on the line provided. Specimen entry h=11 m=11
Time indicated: h=2 m=11
